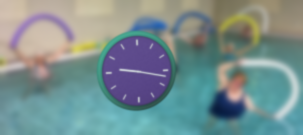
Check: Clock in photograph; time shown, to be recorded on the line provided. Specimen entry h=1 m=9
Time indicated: h=9 m=17
